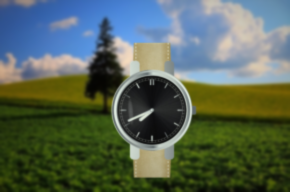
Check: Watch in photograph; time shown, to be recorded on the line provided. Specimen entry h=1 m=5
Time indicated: h=7 m=41
